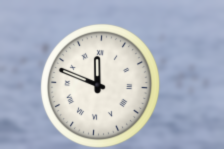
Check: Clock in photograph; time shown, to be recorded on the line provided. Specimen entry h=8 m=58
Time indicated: h=11 m=48
